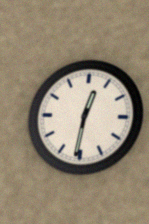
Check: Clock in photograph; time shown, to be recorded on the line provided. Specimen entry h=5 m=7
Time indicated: h=12 m=31
